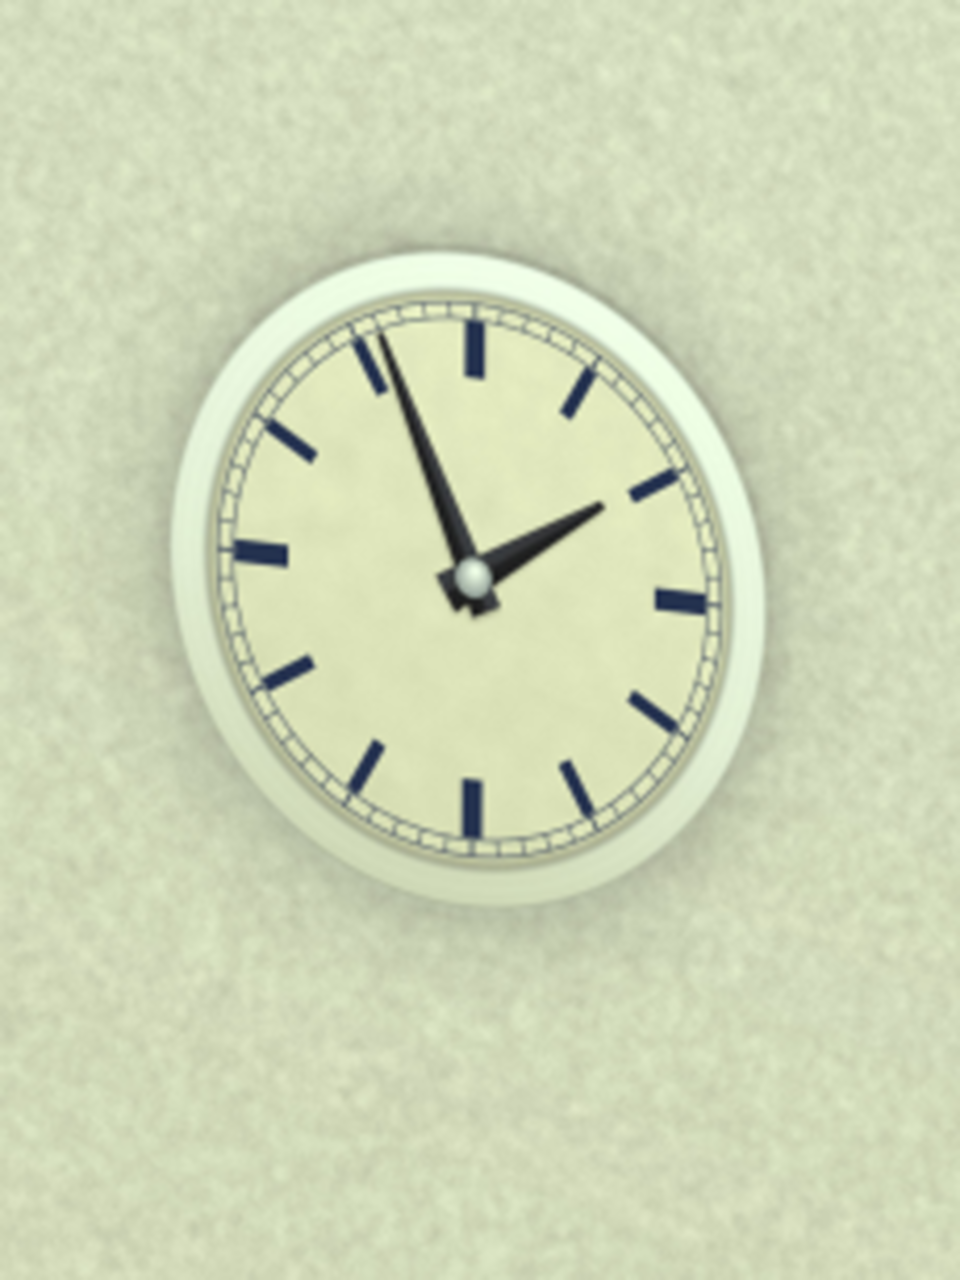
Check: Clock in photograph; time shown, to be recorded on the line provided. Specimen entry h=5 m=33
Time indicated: h=1 m=56
